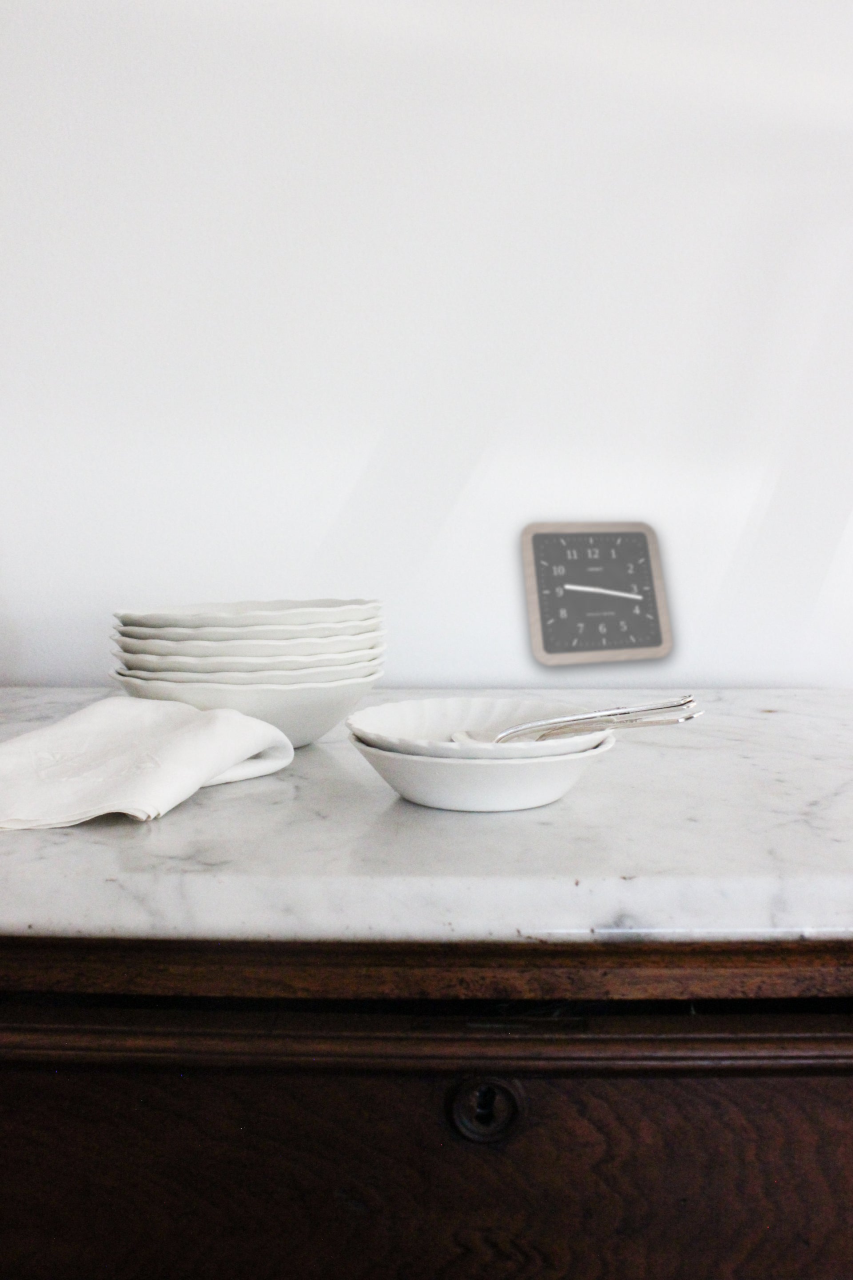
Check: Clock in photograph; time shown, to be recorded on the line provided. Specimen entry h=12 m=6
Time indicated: h=9 m=17
